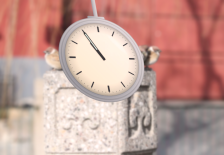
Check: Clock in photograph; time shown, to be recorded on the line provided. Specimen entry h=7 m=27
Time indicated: h=10 m=55
